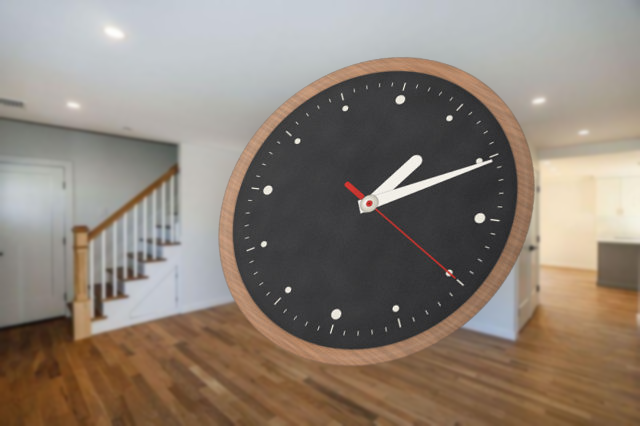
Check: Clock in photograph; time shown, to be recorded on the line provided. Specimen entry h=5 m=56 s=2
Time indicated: h=1 m=10 s=20
